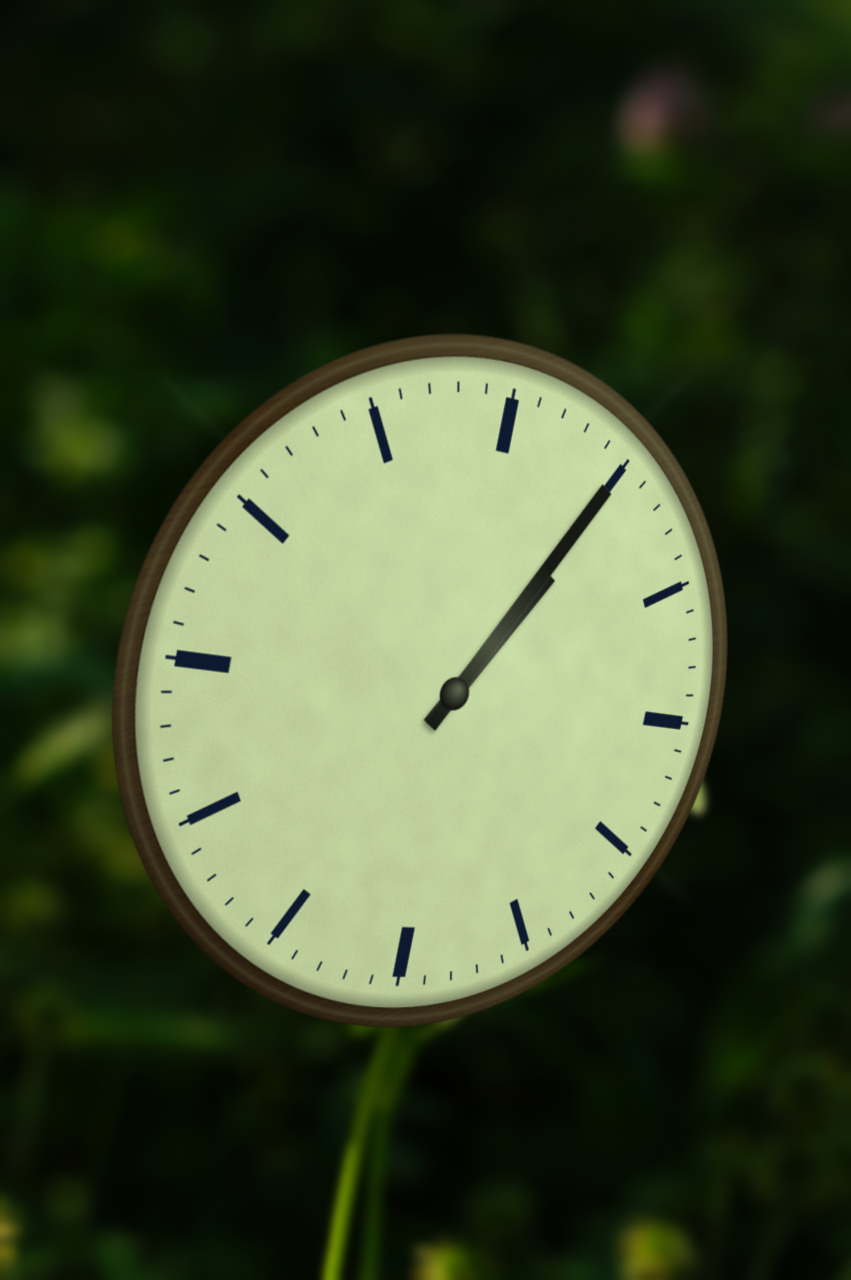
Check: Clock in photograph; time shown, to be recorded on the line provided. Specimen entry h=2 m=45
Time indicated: h=1 m=5
